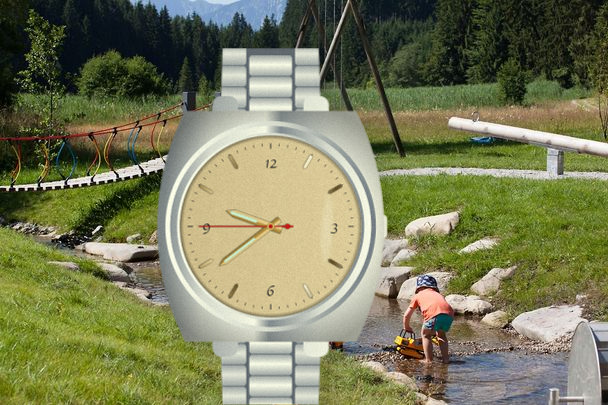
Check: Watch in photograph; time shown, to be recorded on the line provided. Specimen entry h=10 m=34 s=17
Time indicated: h=9 m=38 s=45
